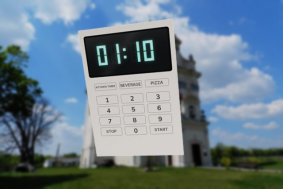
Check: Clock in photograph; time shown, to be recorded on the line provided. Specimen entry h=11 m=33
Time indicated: h=1 m=10
